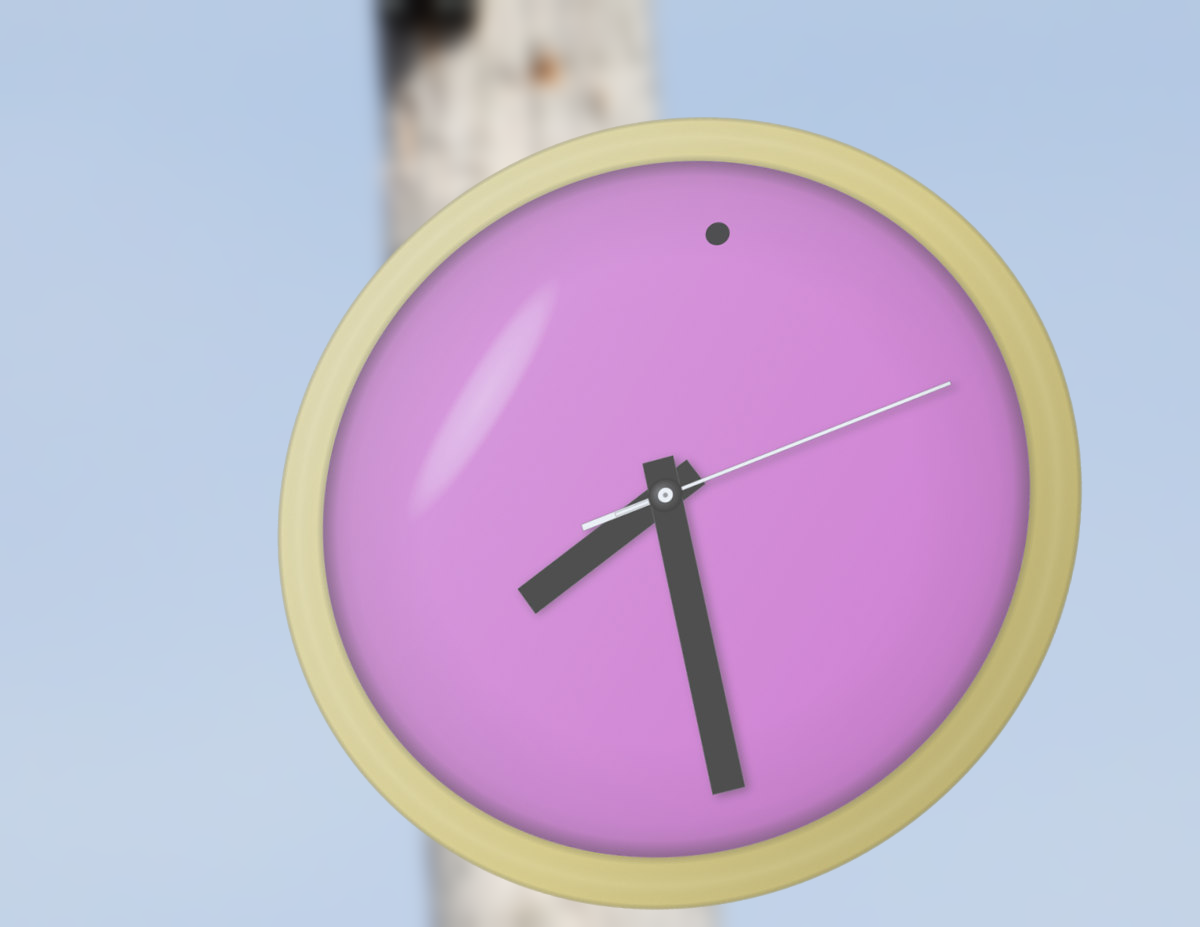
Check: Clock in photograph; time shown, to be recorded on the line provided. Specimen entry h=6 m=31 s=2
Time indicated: h=7 m=26 s=10
